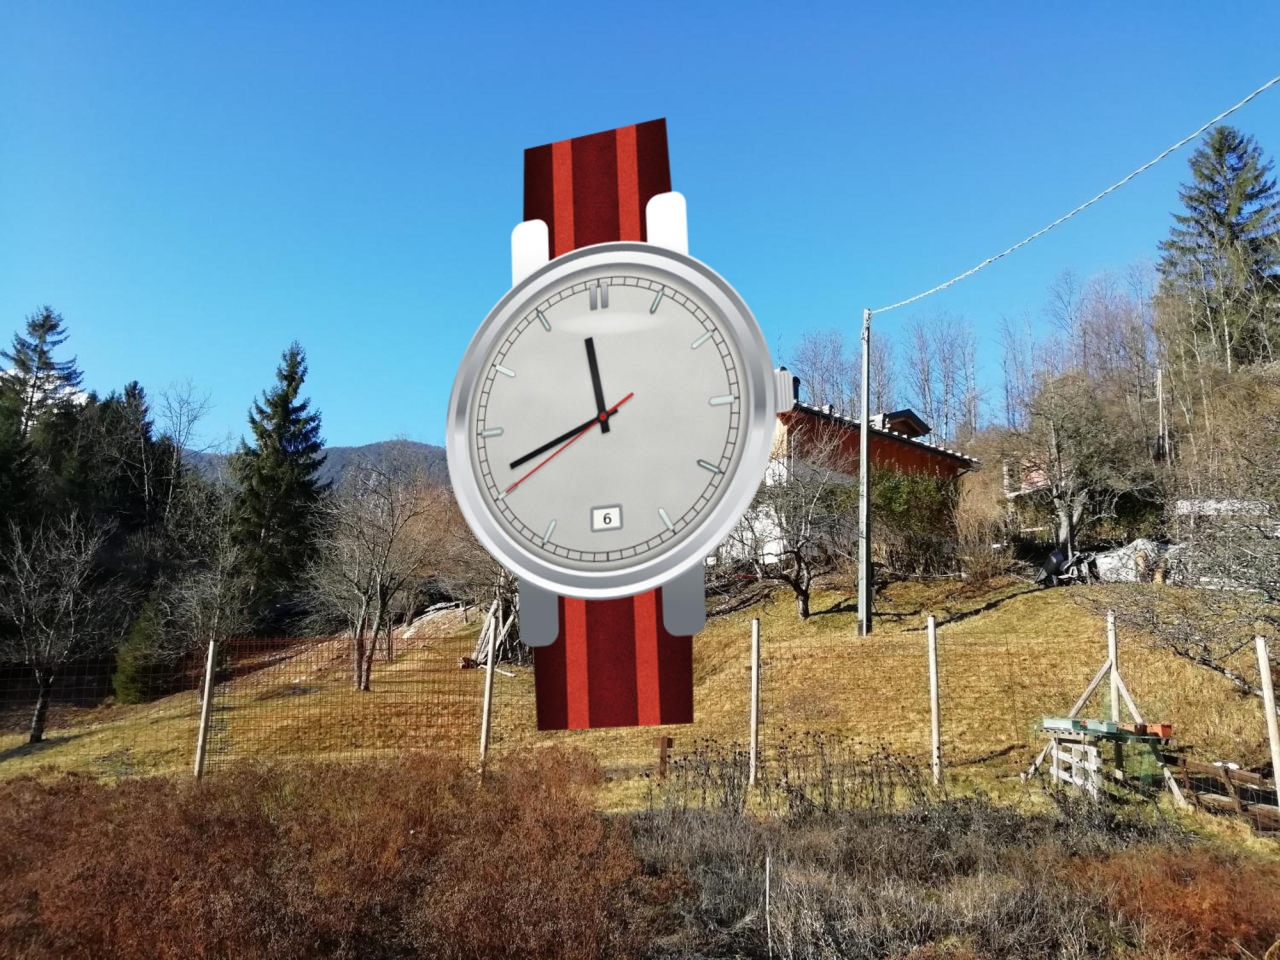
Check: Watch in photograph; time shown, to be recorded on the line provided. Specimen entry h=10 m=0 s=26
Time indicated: h=11 m=41 s=40
